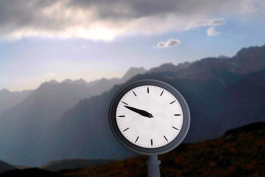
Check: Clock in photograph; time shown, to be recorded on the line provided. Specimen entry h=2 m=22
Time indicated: h=9 m=49
